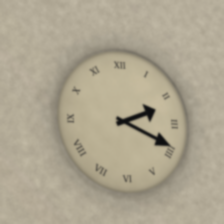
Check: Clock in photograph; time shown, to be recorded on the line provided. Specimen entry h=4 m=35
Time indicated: h=2 m=19
